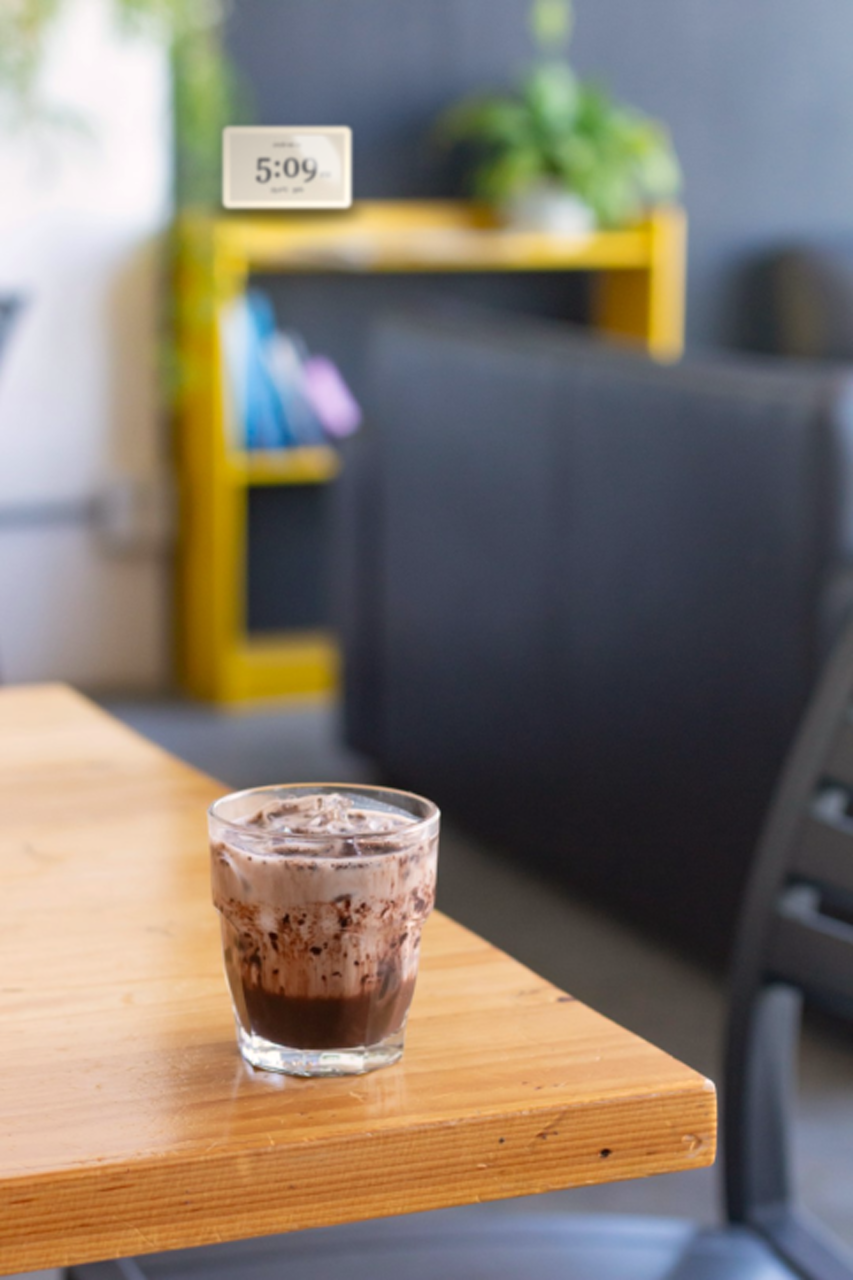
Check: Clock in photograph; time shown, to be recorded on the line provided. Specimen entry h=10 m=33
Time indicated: h=5 m=9
